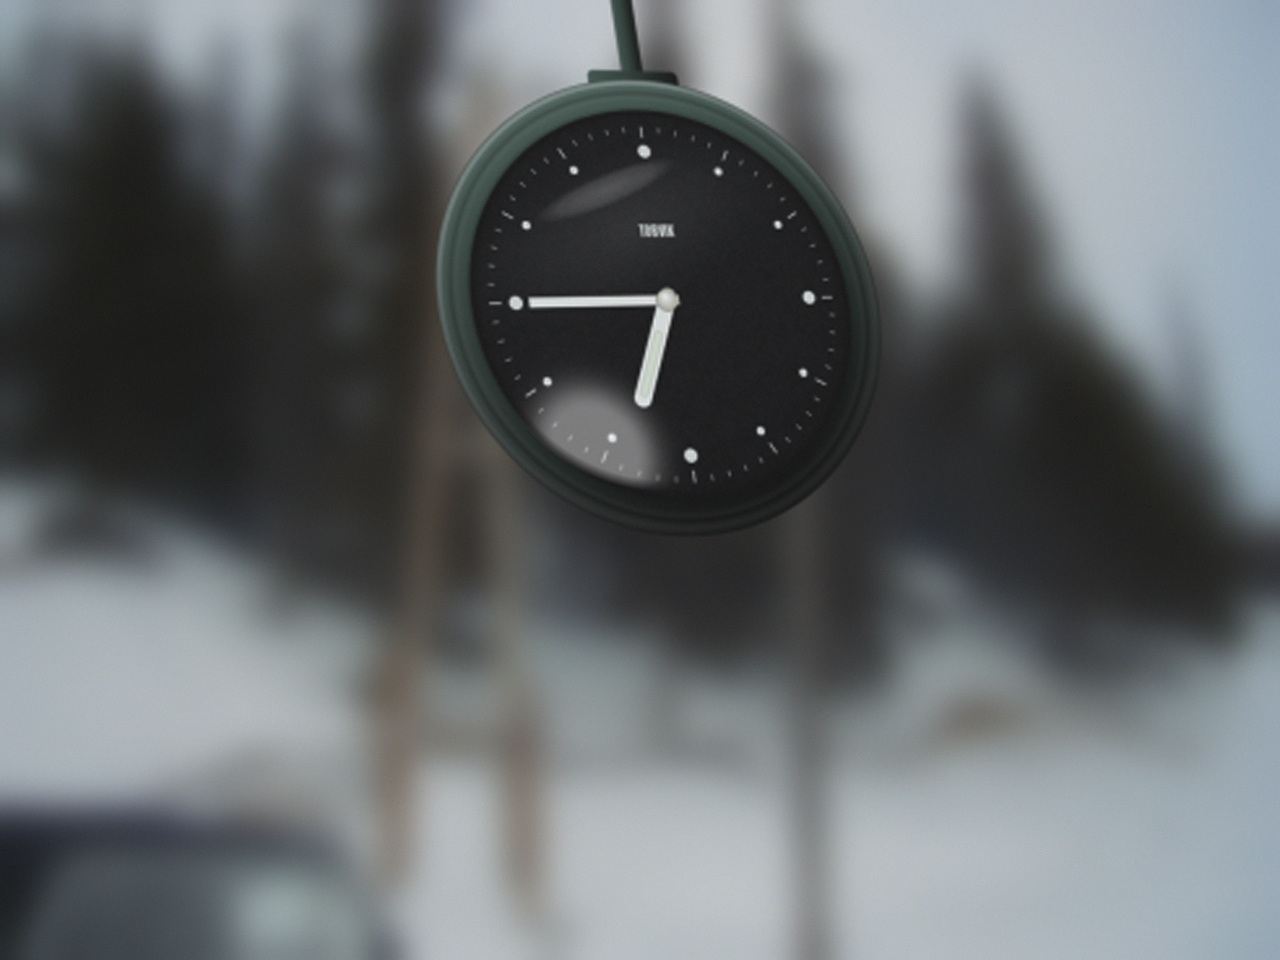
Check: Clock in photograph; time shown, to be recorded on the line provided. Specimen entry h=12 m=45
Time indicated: h=6 m=45
